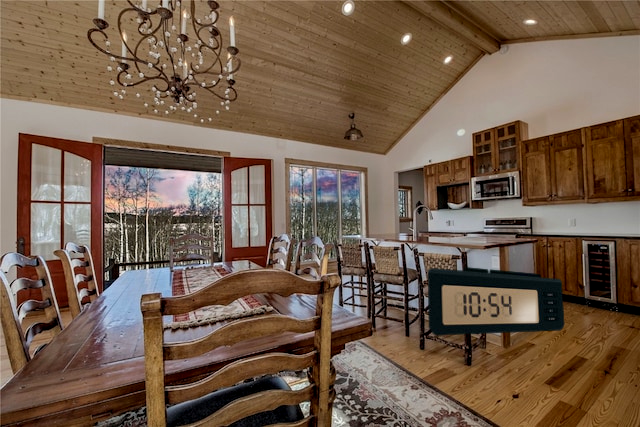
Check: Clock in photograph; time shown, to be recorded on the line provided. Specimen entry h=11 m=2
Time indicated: h=10 m=54
